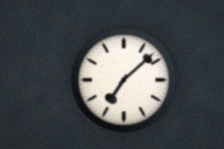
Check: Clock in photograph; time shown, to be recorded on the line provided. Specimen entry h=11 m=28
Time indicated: h=7 m=8
